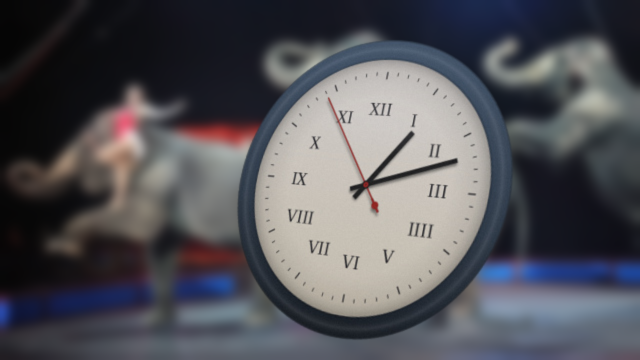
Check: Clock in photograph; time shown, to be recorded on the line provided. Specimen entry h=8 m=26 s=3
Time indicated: h=1 m=11 s=54
